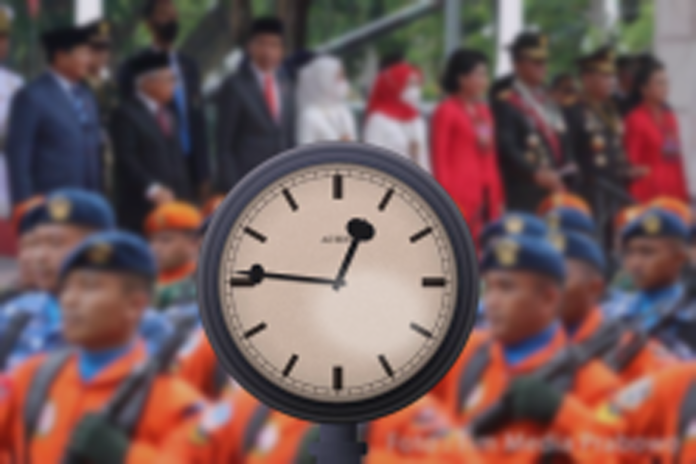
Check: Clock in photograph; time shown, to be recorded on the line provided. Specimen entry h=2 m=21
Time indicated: h=12 m=46
